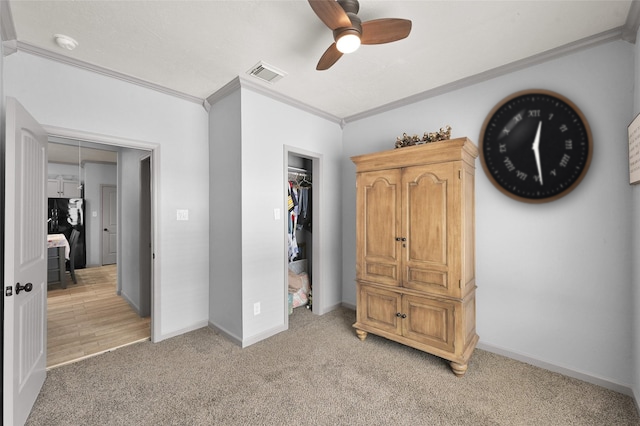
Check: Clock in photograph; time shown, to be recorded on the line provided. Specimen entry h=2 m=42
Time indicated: h=12 m=29
